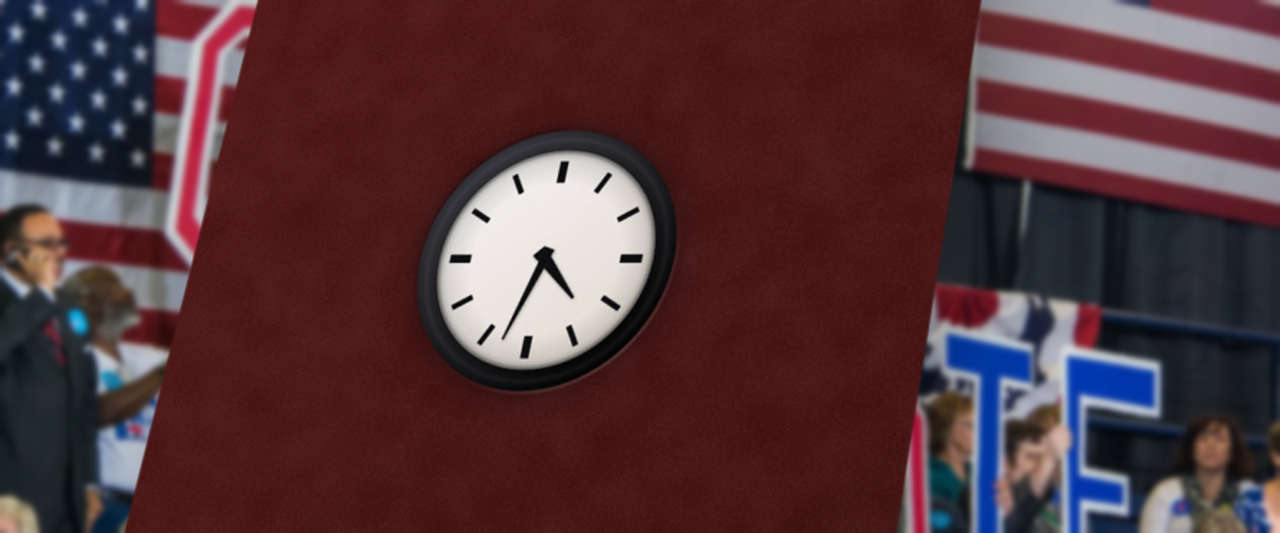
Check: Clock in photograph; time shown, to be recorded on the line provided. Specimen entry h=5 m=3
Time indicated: h=4 m=33
